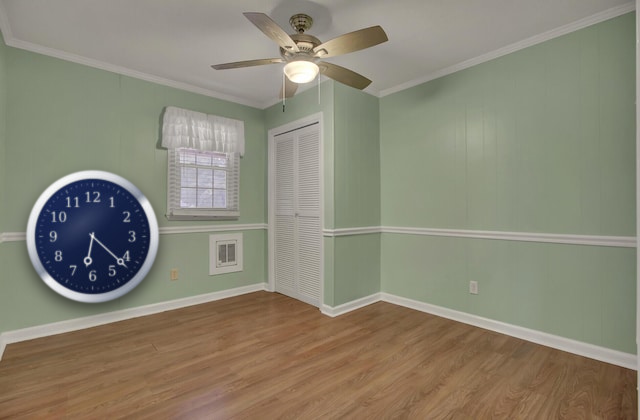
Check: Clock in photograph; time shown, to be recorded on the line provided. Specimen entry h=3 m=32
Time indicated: h=6 m=22
